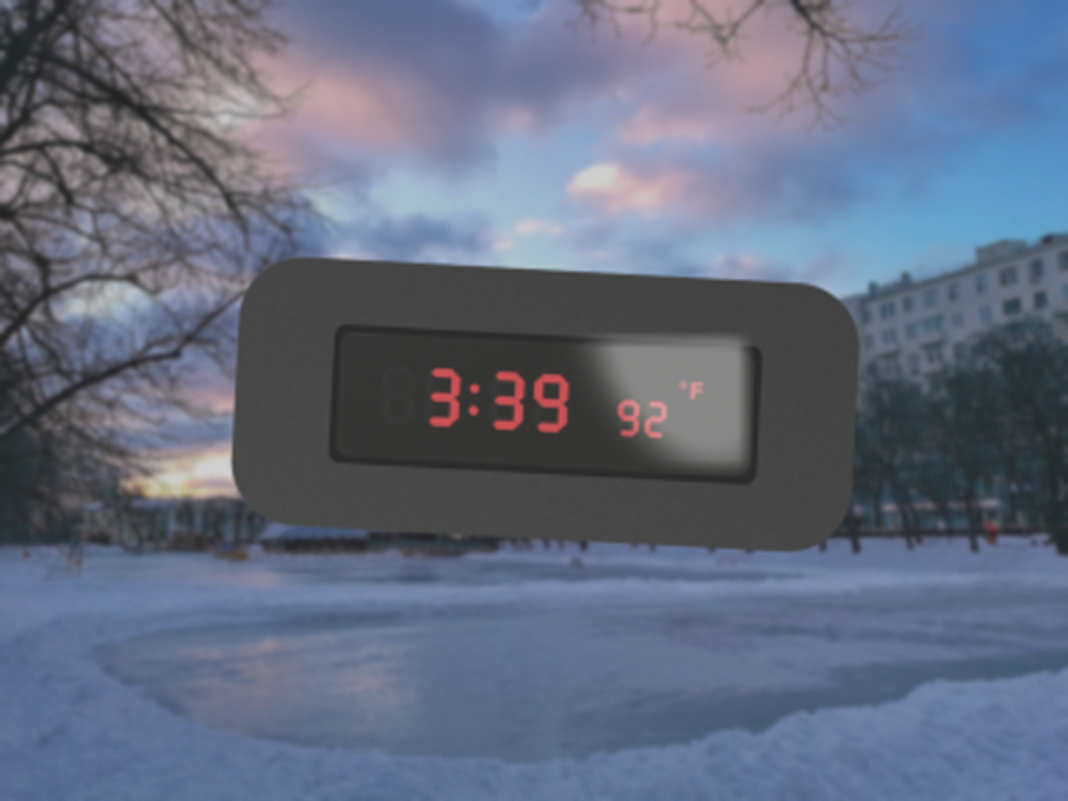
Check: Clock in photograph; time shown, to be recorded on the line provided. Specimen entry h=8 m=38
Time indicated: h=3 m=39
